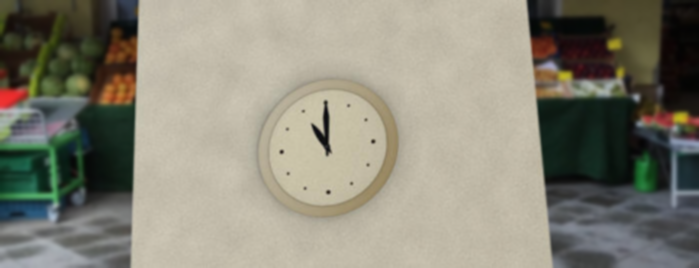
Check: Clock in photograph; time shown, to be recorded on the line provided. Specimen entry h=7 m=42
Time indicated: h=11 m=0
